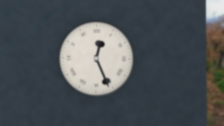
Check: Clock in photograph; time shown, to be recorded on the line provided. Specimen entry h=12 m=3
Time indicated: h=12 m=26
